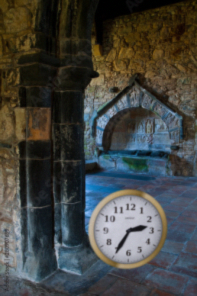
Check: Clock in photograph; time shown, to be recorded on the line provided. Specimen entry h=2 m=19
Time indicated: h=2 m=35
